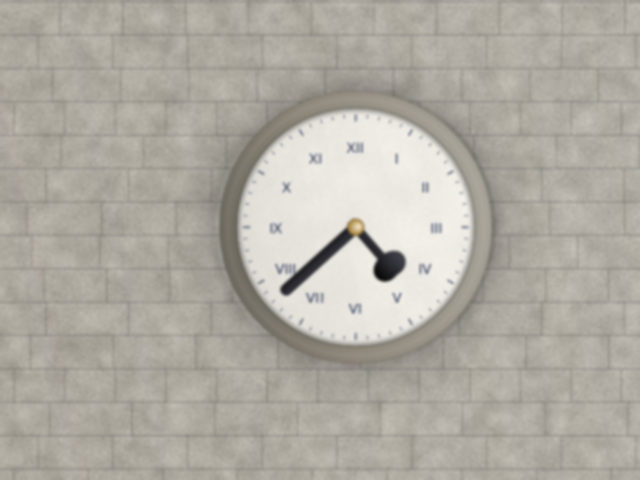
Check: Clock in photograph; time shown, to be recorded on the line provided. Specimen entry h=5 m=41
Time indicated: h=4 m=38
